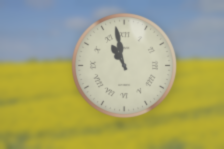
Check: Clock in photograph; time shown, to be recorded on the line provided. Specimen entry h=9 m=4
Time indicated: h=10 m=58
